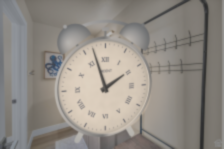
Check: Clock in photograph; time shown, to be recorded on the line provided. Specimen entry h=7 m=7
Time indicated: h=1 m=57
